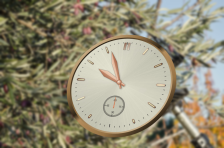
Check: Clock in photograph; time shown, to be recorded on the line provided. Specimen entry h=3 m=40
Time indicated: h=9 m=56
